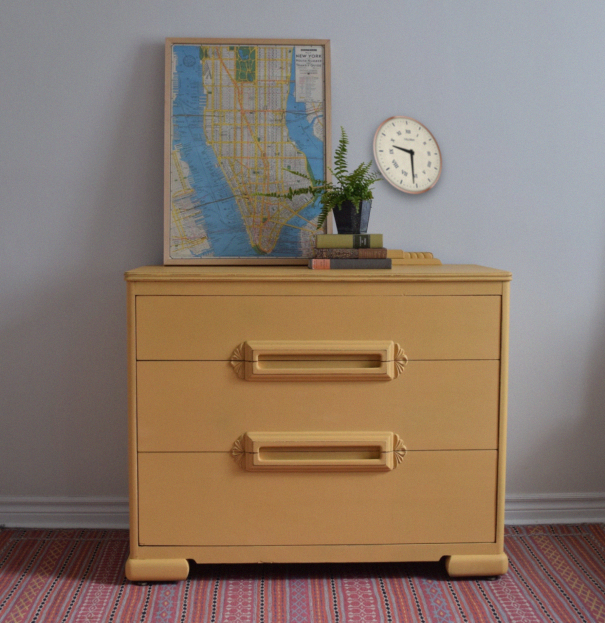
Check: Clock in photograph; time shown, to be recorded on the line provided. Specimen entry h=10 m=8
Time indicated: h=9 m=31
